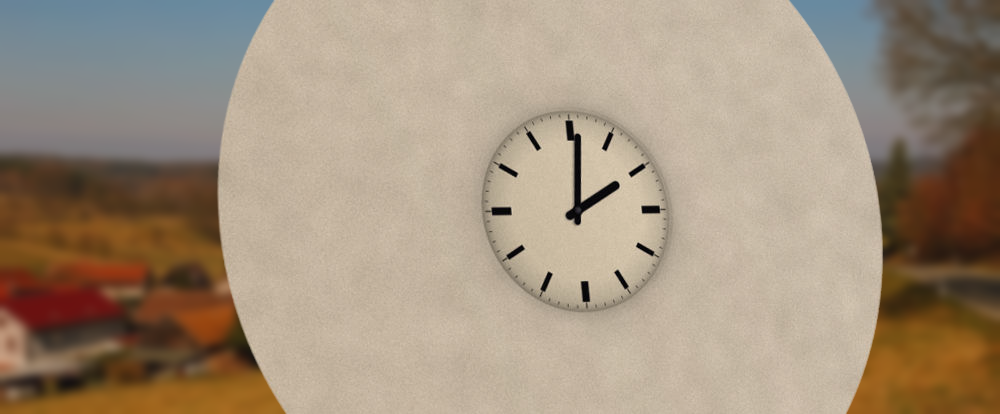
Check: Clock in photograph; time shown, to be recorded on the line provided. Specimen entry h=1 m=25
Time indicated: h=2 m=1
